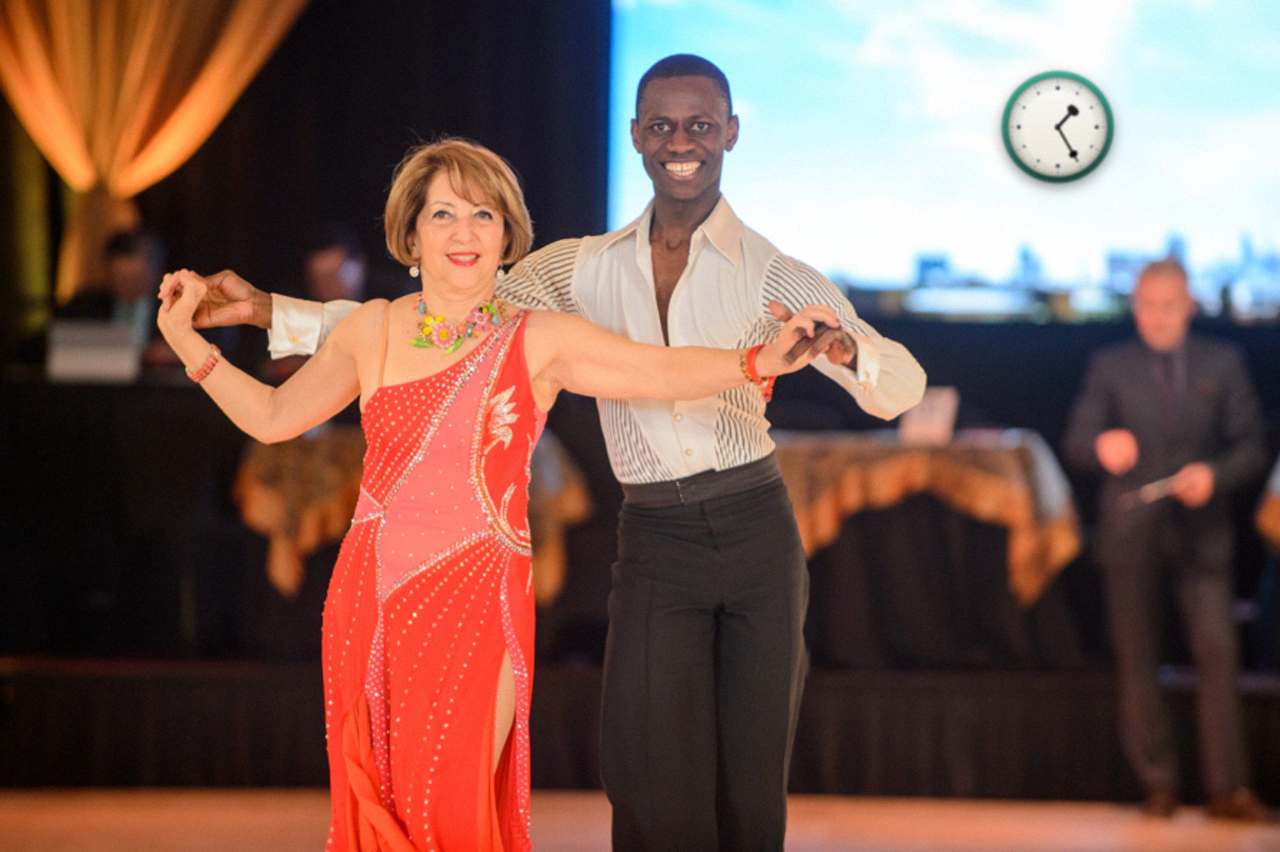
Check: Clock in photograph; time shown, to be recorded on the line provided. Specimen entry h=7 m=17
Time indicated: h=1 m=25
